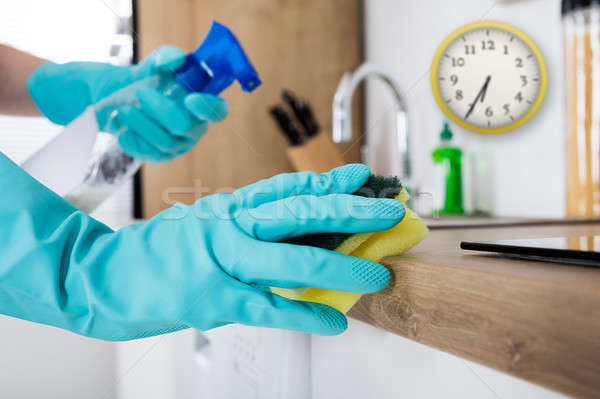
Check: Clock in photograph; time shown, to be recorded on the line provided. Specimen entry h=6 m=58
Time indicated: h=6 m=35
